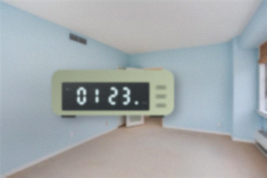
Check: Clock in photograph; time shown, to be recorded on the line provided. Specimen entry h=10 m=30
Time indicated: h=1 m=23
